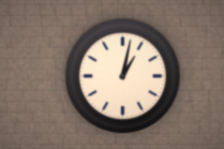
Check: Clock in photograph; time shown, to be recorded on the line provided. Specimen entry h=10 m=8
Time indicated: h=1 m=2
